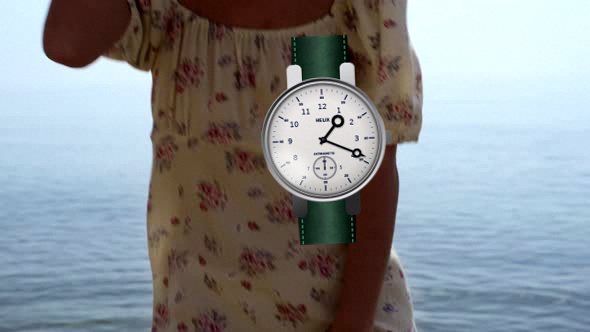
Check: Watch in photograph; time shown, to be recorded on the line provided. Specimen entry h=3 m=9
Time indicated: h=1 m=19
